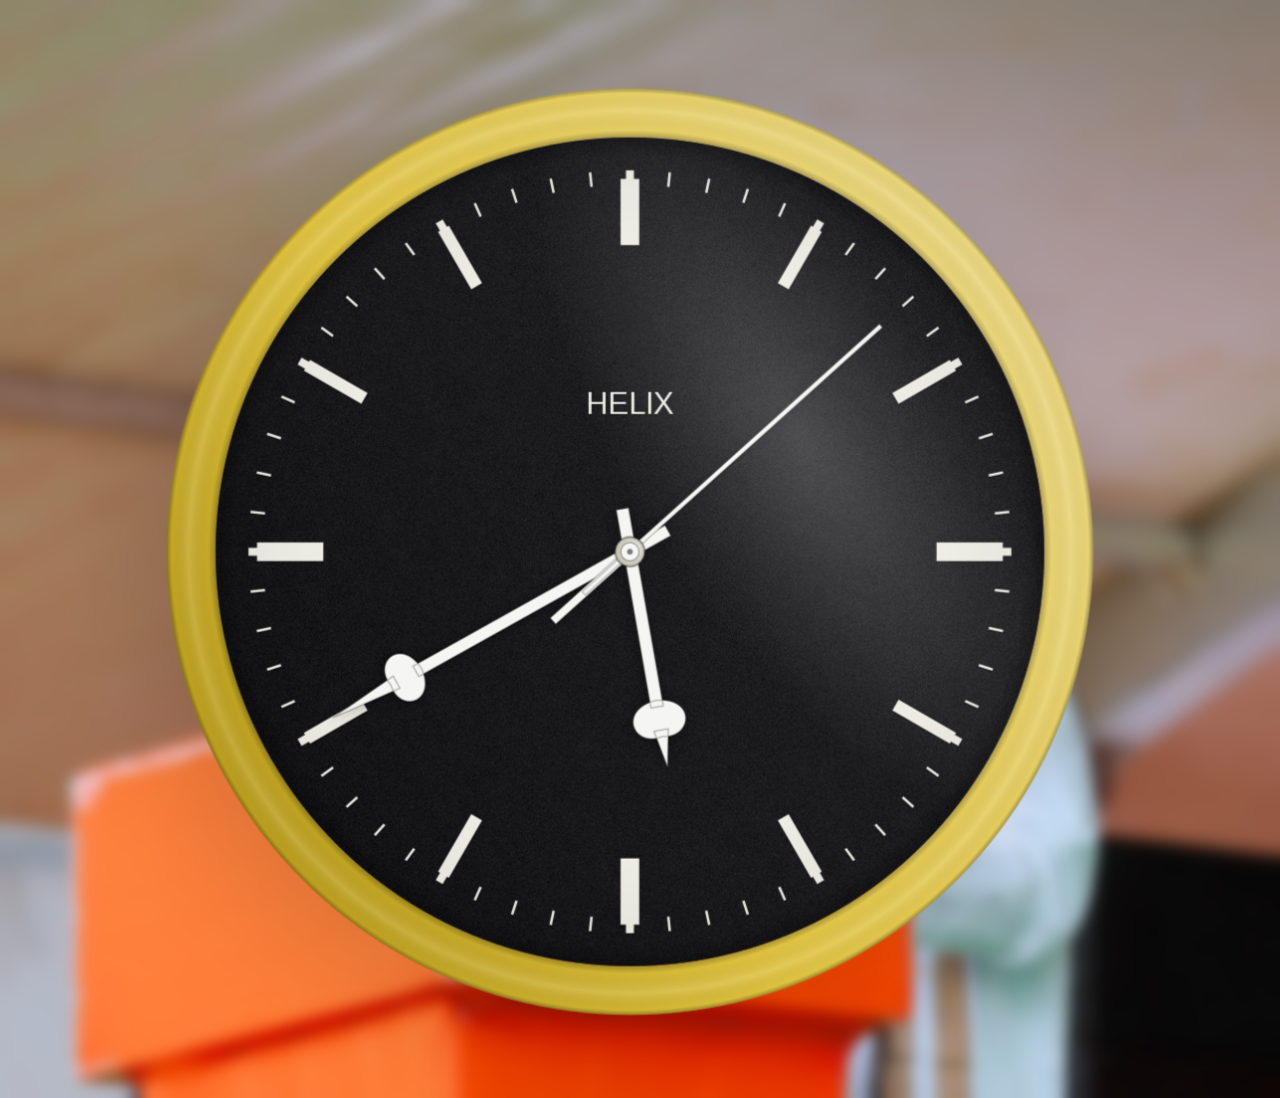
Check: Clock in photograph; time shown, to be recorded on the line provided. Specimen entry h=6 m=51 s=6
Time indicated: h=5 m=40 s=8
